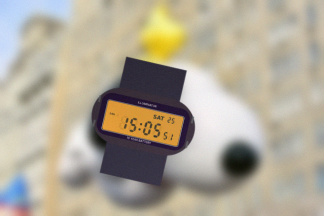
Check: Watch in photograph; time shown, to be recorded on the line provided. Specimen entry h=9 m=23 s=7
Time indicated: h=15 m=5 s=51
